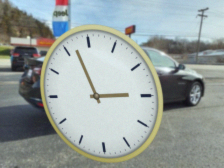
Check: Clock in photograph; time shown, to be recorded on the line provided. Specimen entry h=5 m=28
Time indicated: h=2 m=57
